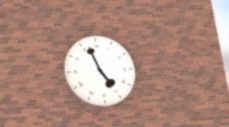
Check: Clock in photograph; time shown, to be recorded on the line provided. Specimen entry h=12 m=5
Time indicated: h=4 m=57
